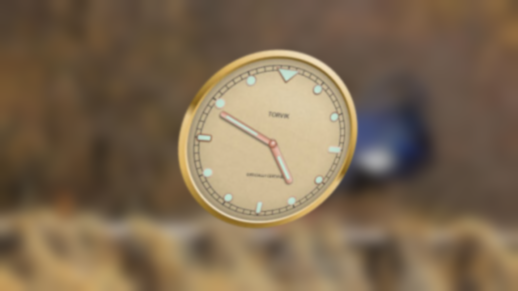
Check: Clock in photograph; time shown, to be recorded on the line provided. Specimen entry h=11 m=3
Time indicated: h=4 m=49
